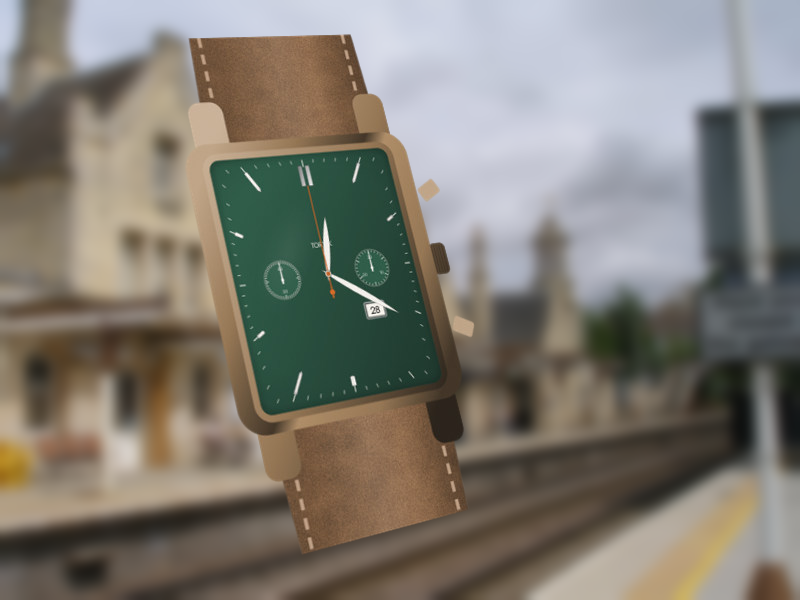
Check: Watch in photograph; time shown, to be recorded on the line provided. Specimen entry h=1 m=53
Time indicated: h=12 m=21
